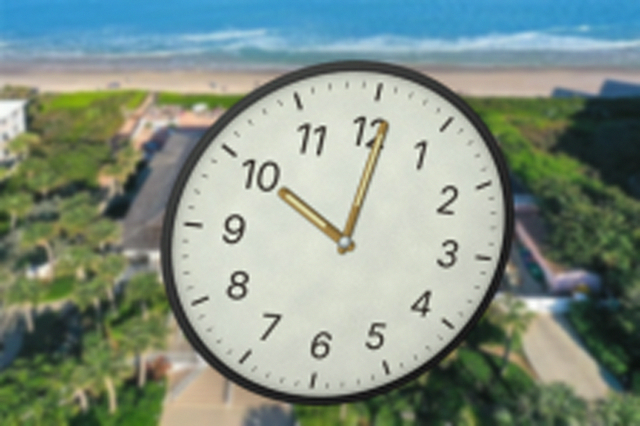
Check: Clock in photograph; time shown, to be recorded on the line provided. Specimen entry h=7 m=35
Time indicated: h=10 m=1
